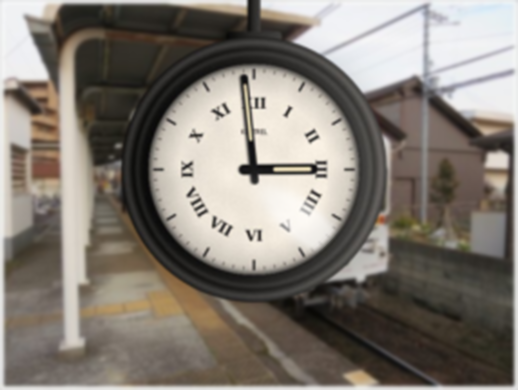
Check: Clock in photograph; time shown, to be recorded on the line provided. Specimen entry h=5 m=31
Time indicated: h=2 m=59
